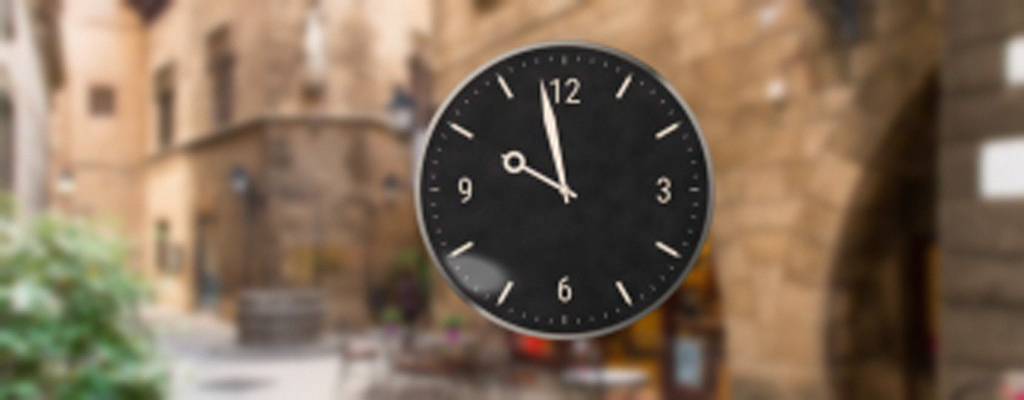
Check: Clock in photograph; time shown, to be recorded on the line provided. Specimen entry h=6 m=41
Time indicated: h=9 m=58
